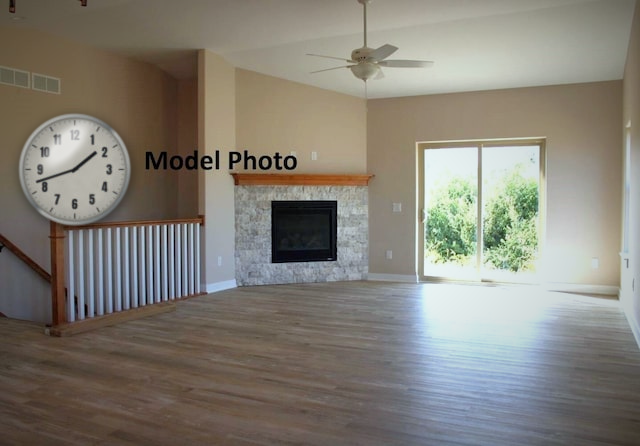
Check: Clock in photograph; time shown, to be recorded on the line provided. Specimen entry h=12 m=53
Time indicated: h=1 m=42
